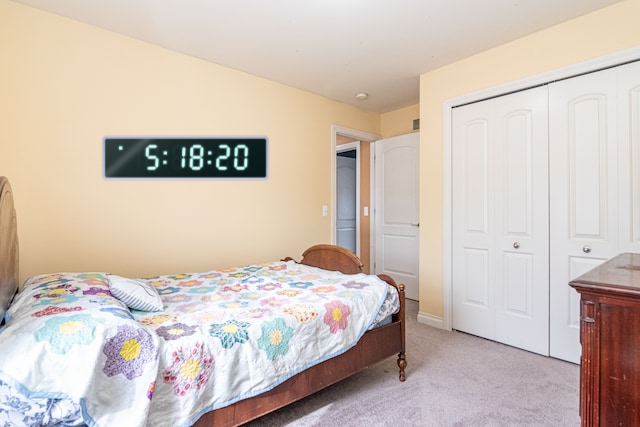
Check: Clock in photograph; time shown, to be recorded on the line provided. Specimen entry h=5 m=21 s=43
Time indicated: h=5 m=18 s=20
